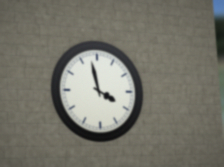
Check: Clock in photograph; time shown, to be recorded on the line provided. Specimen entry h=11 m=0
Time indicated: h=3 m=58
